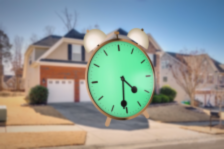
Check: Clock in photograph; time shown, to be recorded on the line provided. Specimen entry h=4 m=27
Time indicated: h=4 m=31
